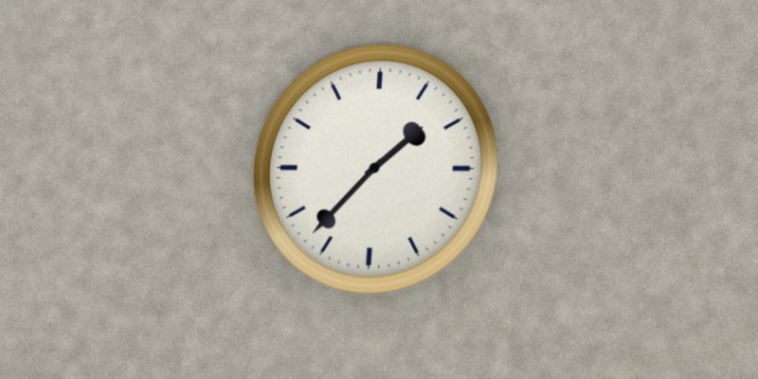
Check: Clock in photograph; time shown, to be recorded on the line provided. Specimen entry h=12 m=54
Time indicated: h=1 m=37
